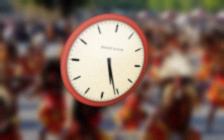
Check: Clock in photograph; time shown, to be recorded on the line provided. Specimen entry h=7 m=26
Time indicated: h=5 m=26
